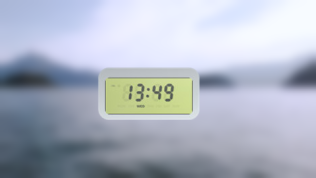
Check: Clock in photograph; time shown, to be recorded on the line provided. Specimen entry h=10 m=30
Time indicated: h=13 m=49
